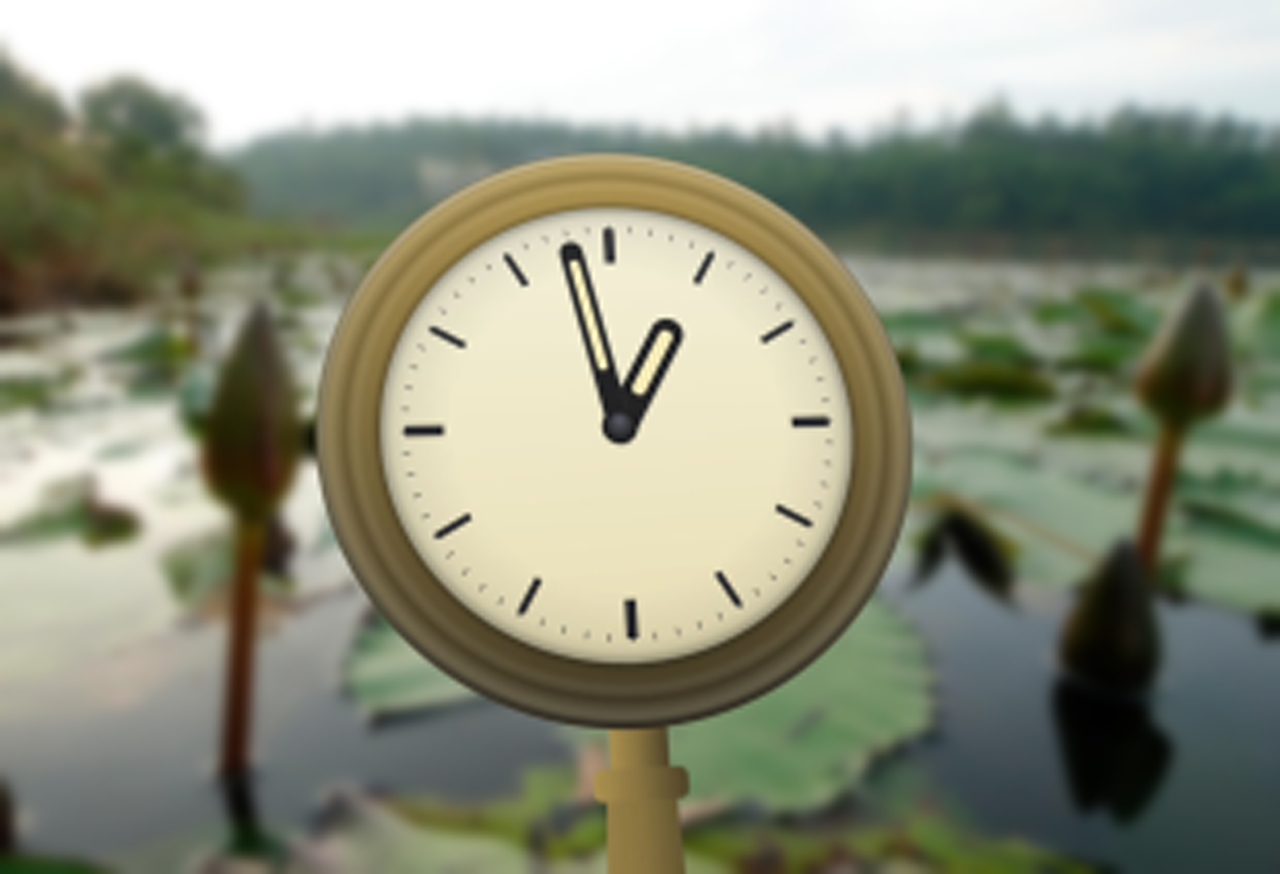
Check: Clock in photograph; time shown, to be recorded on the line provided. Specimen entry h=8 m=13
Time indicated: h=12 m=58
